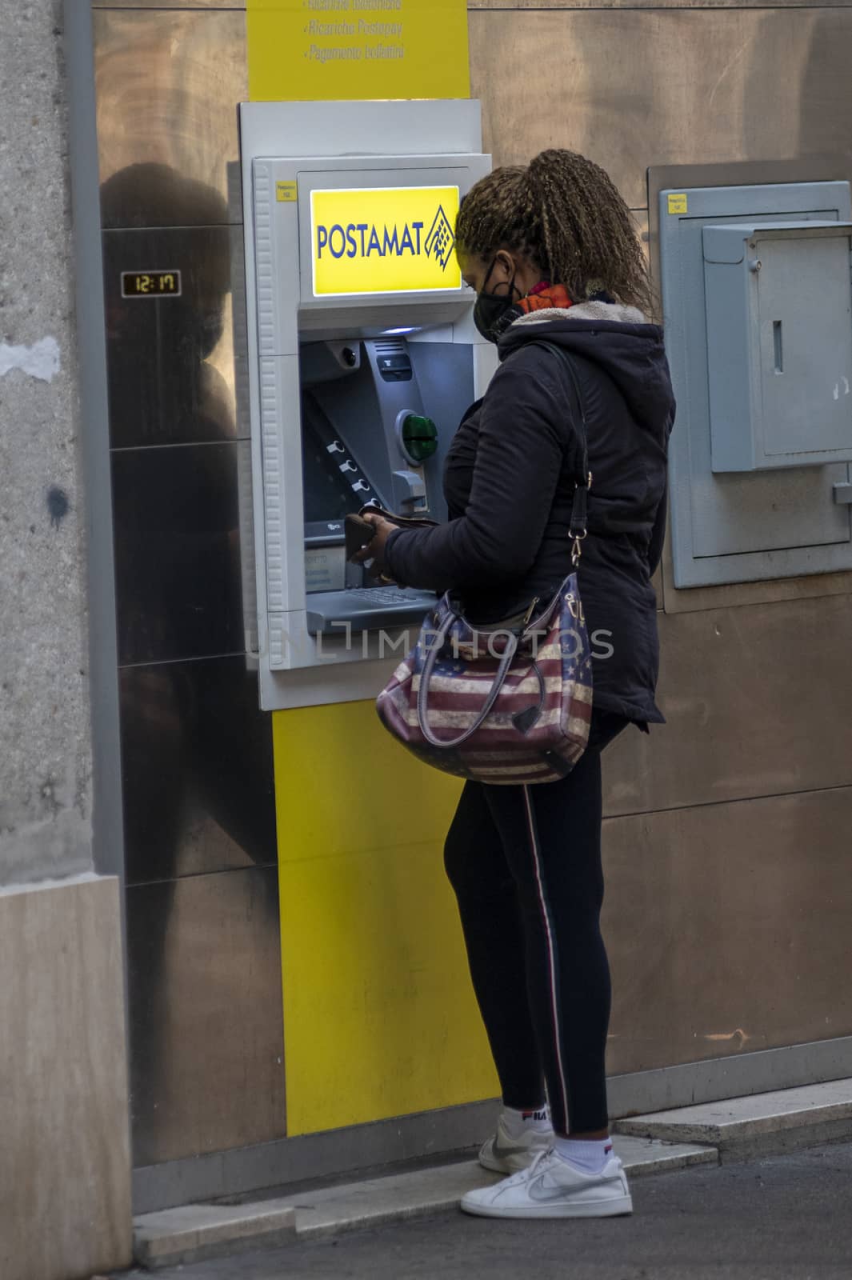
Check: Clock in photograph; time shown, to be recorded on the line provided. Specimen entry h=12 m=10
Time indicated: h=12 m=17
